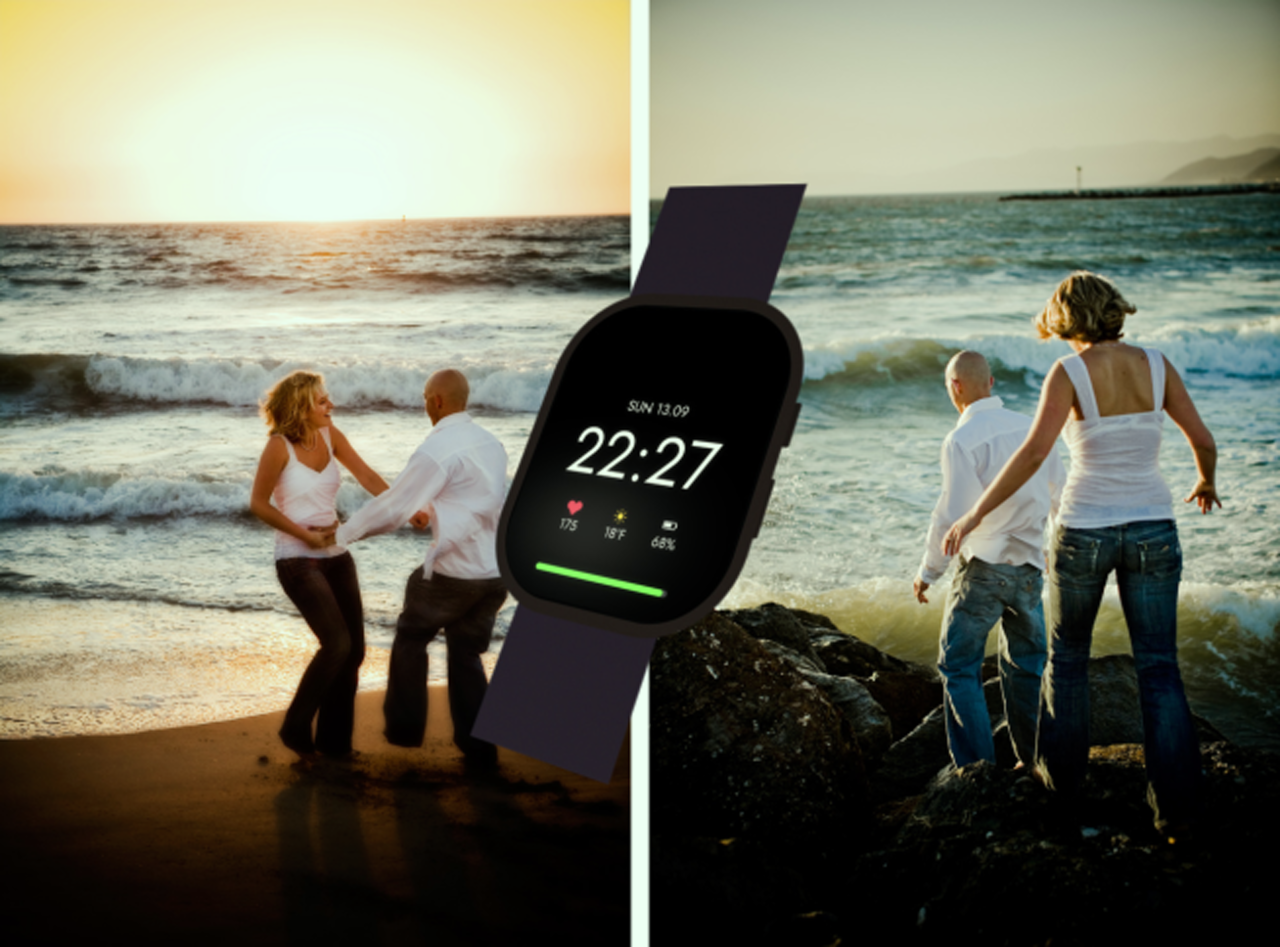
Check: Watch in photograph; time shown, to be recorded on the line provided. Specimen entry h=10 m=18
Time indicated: h=22 m=27
